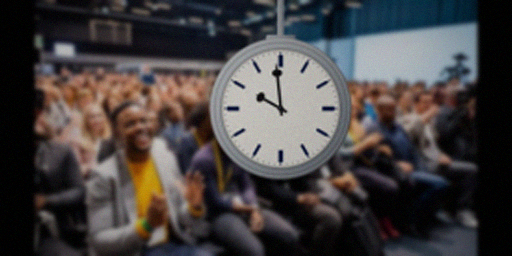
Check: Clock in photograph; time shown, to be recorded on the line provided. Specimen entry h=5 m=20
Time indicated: h=9 m=59
